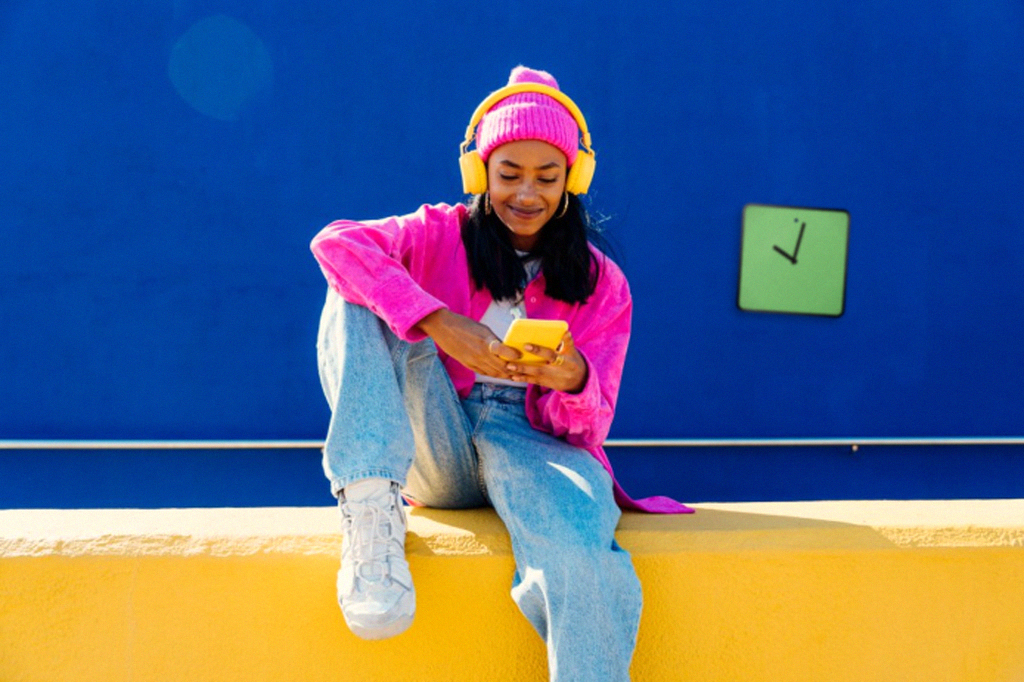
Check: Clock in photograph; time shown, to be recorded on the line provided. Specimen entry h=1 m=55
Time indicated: h=10 m=2
